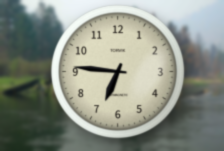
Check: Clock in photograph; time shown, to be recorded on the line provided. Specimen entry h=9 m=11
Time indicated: h=6 m=46
